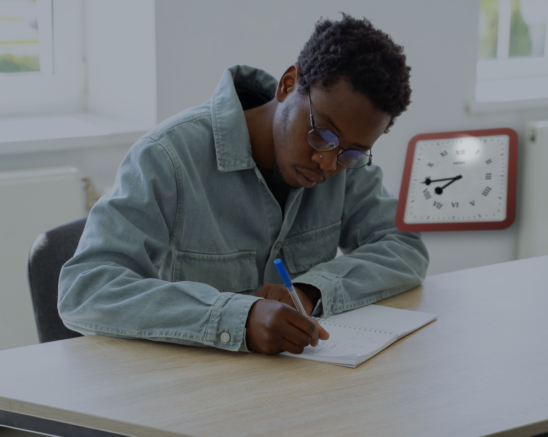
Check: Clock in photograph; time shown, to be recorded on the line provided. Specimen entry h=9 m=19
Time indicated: h=7 m=44
